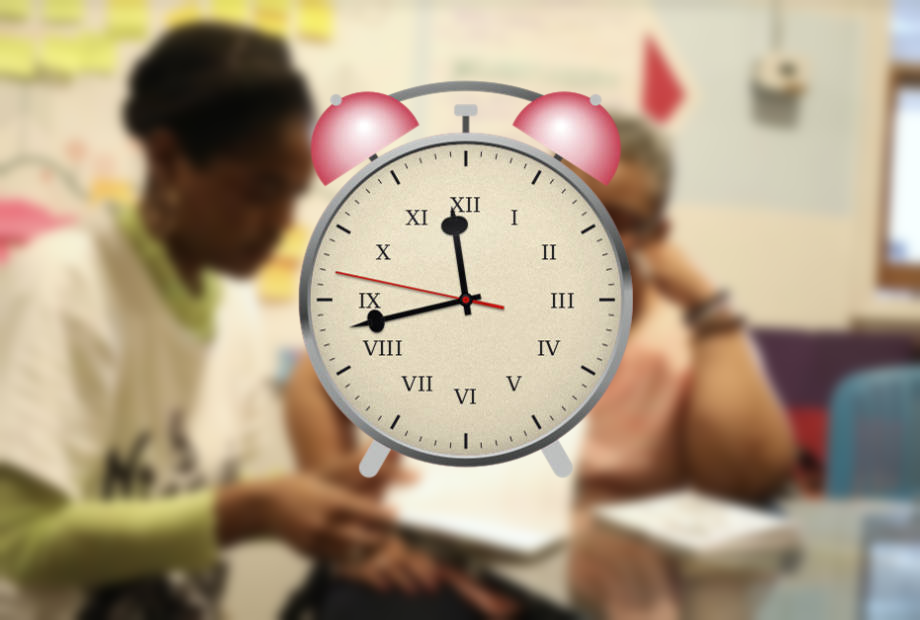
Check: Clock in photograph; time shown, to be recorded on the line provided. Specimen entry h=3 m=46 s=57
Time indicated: h=11 m=42 s=47
